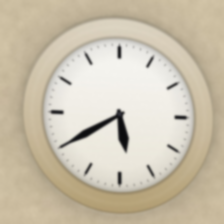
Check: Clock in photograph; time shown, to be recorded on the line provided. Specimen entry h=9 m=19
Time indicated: h=5 m=40
